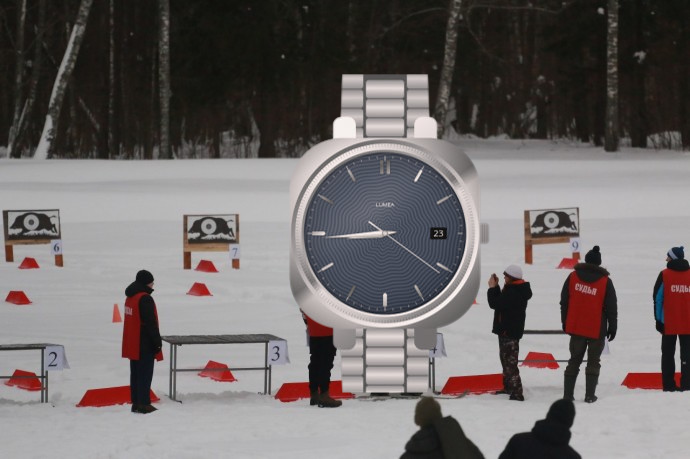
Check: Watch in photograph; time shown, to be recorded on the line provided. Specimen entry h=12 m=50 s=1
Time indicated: h=8 m=44 s=21
